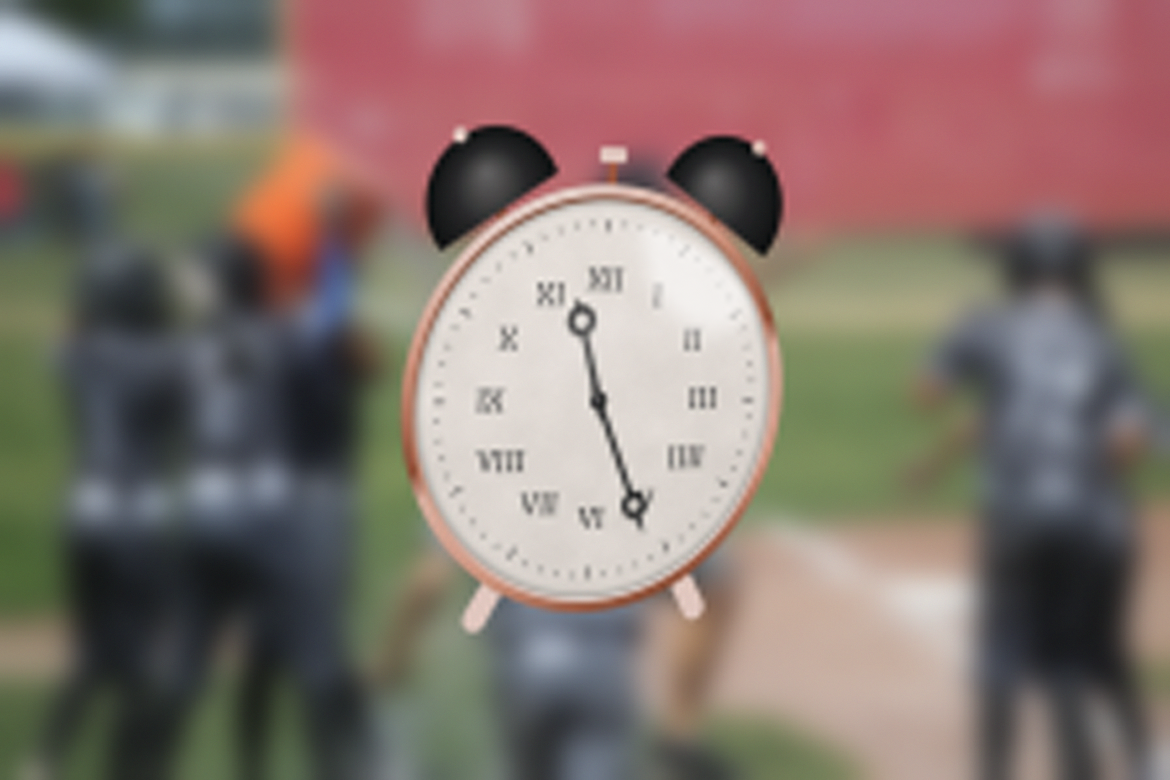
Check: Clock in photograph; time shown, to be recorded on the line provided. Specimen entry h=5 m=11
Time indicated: h=11 m=26
